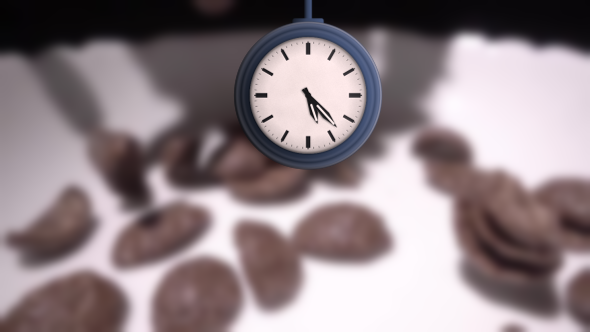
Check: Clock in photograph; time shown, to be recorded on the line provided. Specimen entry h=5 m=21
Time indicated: h=5 m=23
